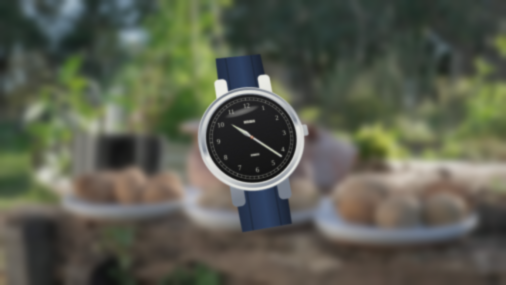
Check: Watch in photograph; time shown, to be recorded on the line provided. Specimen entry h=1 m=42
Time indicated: h=10 m=22
